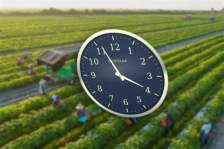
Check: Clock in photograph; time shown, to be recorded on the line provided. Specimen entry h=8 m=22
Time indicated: h=3 m=56
